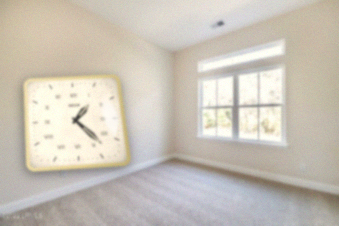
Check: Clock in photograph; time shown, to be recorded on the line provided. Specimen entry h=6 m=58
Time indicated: h=1 m=23
